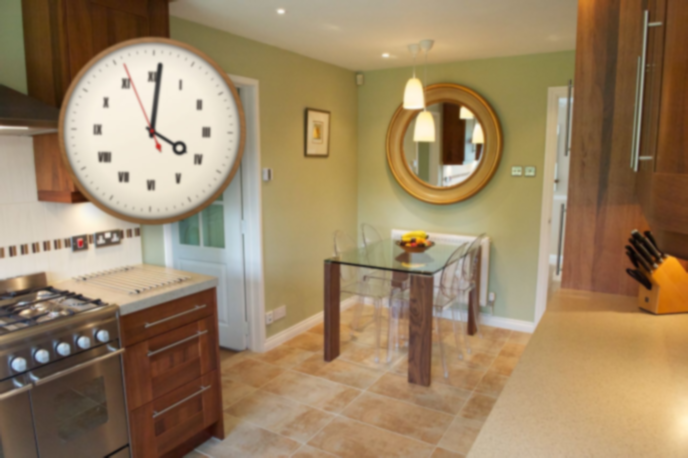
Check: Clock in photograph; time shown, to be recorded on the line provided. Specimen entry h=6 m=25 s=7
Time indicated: h=4 m=0 s=56
